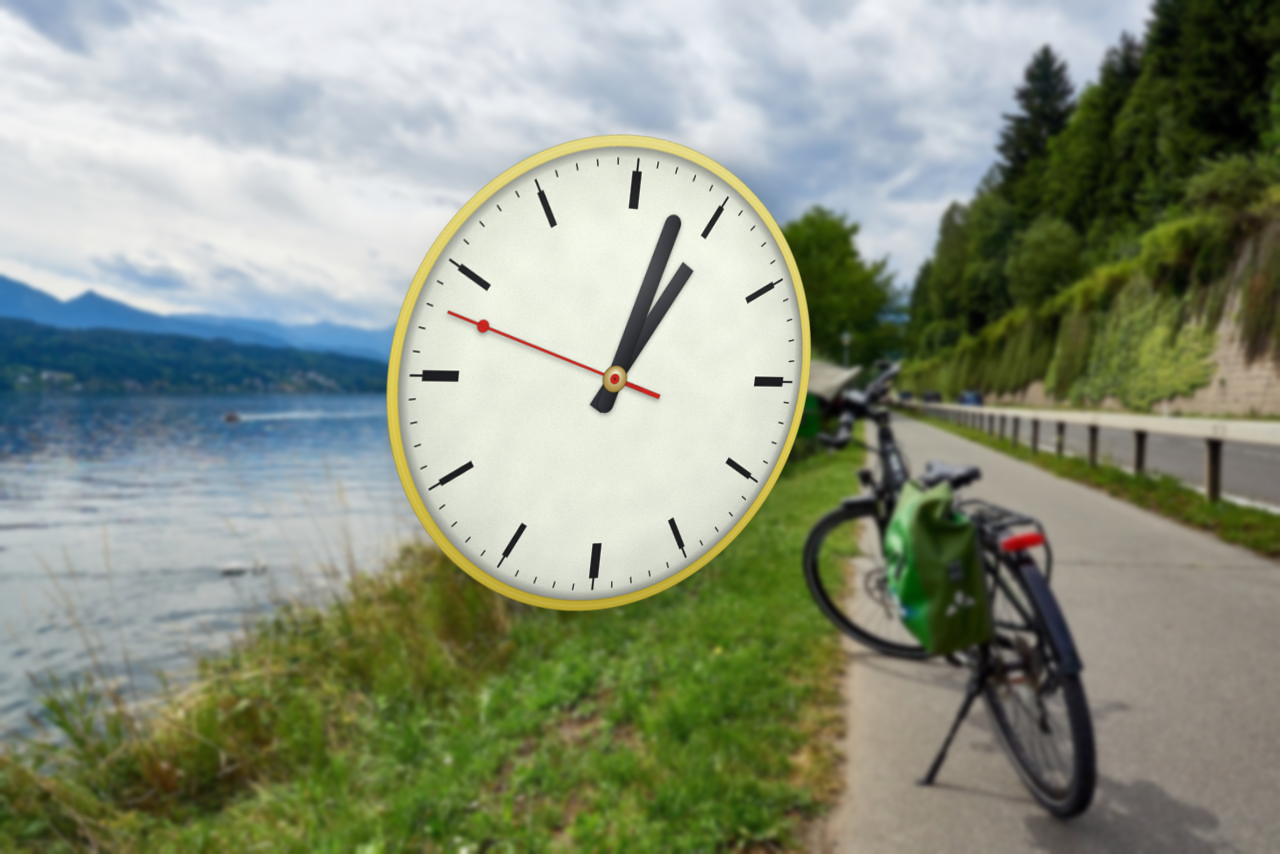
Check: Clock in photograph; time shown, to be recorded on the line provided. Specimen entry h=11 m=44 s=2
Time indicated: h=1 m=2 s=48
